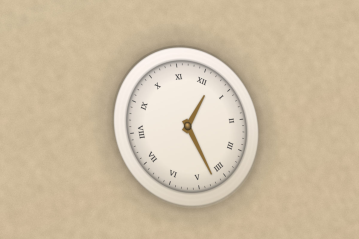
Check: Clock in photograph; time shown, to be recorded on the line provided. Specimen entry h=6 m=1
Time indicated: h=12 m=22
